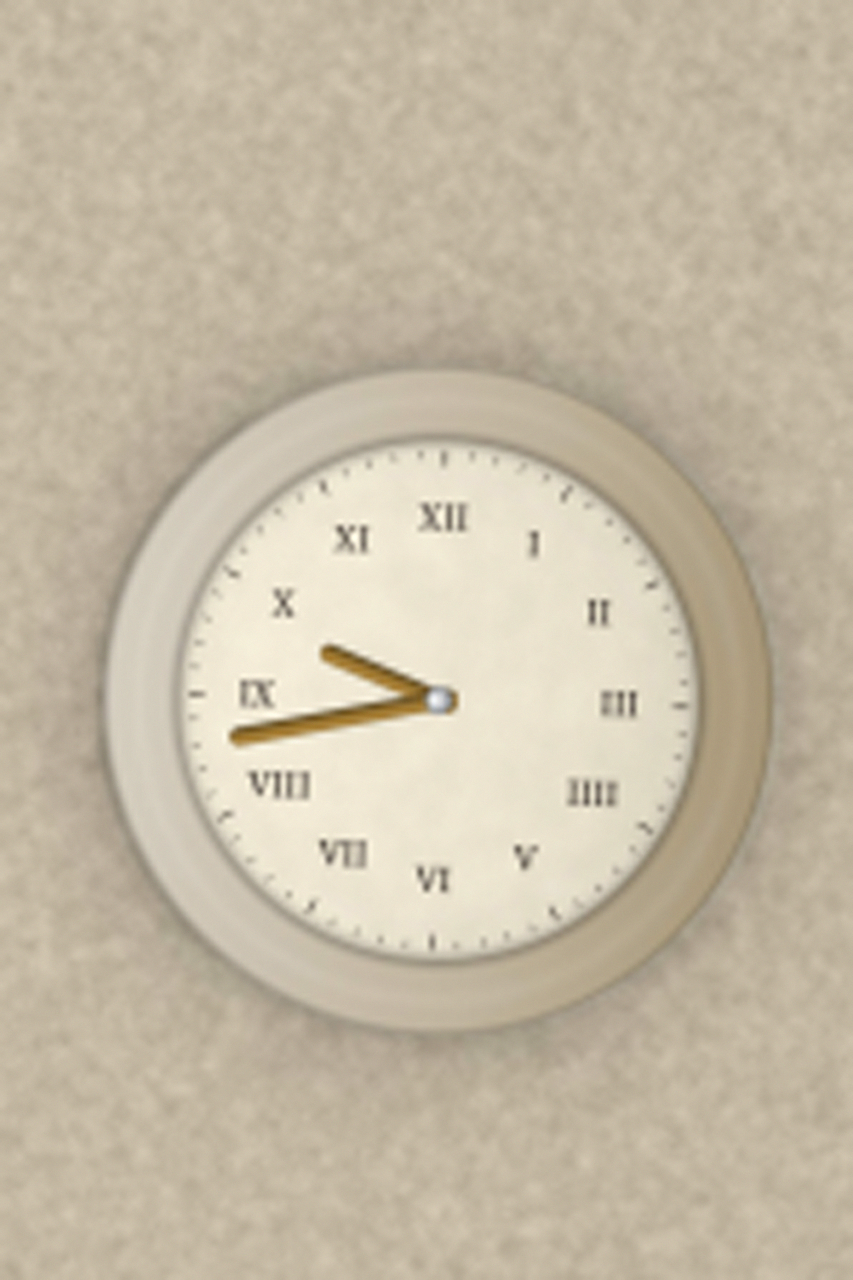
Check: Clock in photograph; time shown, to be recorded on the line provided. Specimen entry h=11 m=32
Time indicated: h=9 m=43
